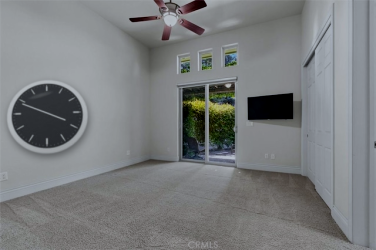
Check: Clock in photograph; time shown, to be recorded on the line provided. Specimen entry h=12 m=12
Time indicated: h=3 m=49
